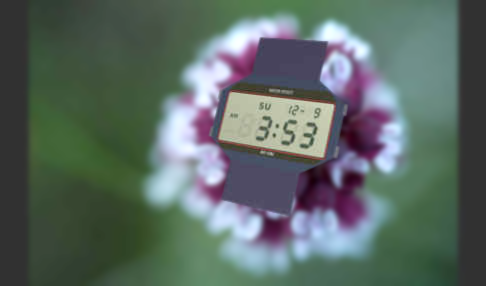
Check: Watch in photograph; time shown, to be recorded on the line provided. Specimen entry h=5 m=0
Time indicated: h=3 m=53
